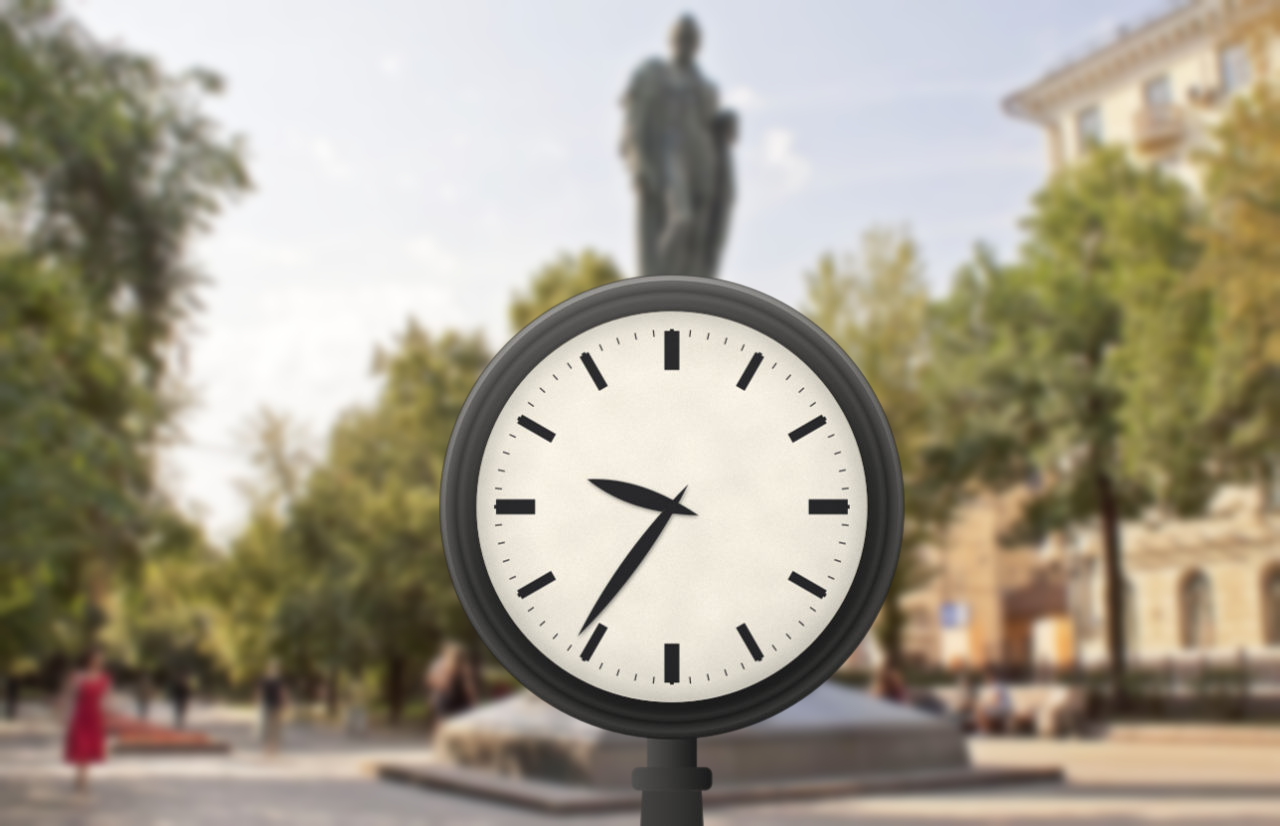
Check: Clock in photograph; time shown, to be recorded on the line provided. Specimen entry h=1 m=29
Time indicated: h=9 m=36
